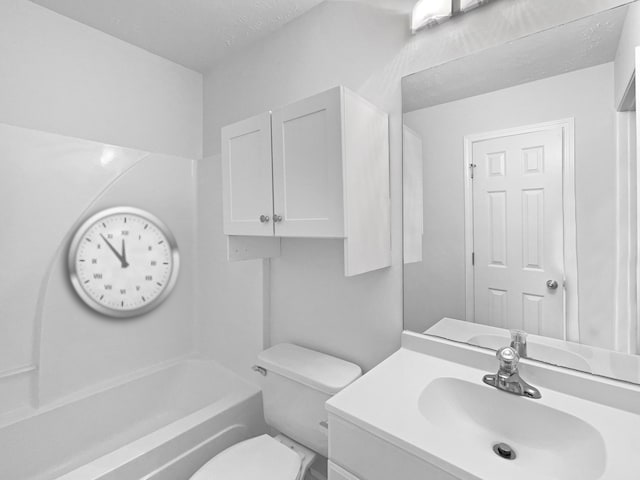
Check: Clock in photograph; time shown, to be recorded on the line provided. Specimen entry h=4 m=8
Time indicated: h=11 m=53
